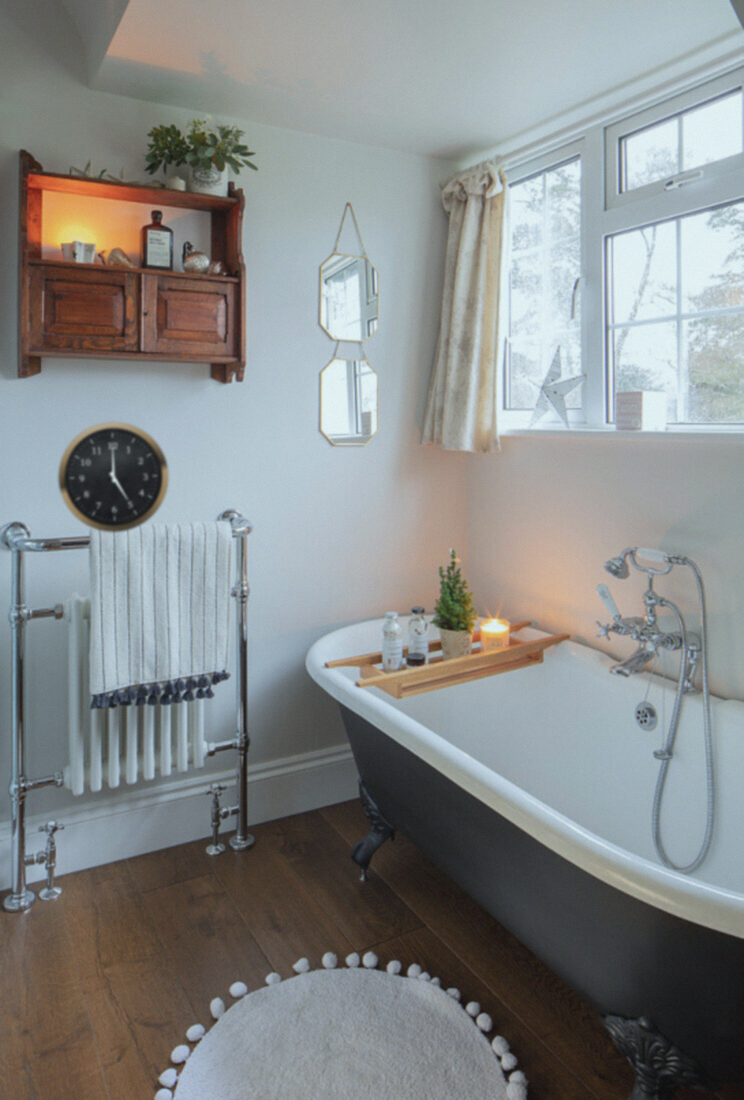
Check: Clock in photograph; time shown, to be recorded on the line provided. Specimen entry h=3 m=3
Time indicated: h=5 m=0
